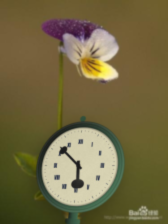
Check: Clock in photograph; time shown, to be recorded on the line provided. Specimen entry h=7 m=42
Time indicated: h=5 m=52
